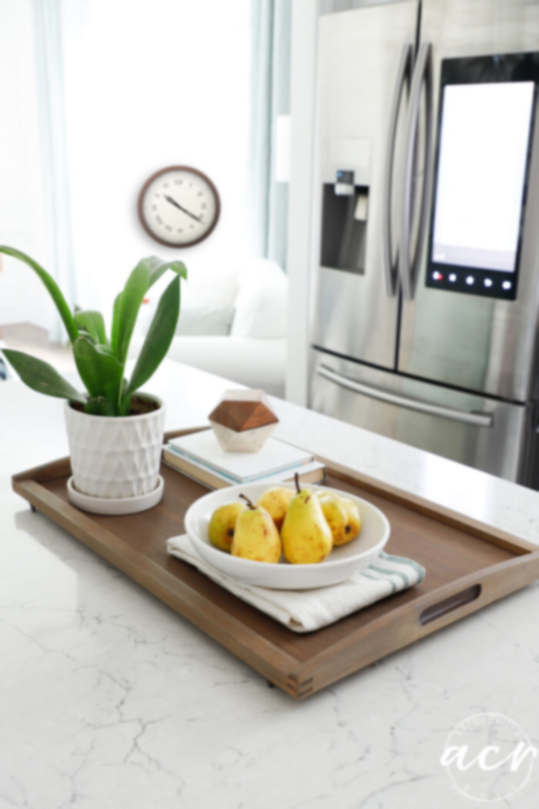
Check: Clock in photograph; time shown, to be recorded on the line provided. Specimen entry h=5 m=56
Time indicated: h=10 m=21
